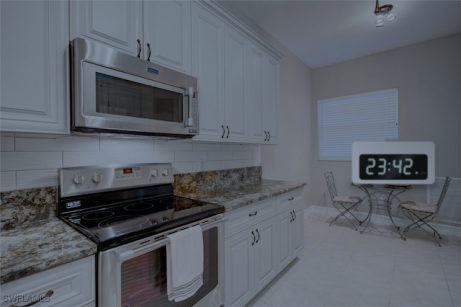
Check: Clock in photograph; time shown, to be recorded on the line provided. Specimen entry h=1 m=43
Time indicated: h=23 m=42
